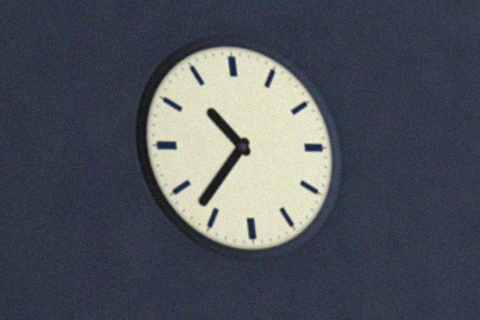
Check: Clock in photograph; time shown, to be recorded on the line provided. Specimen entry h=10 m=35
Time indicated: h=10 m=37
